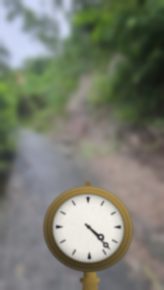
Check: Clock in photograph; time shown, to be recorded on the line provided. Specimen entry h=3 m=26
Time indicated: h=4 m=23
